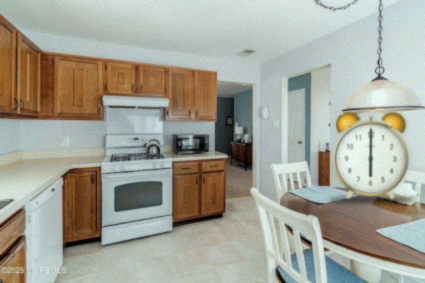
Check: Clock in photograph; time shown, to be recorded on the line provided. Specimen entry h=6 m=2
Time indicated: h=6 m=0
